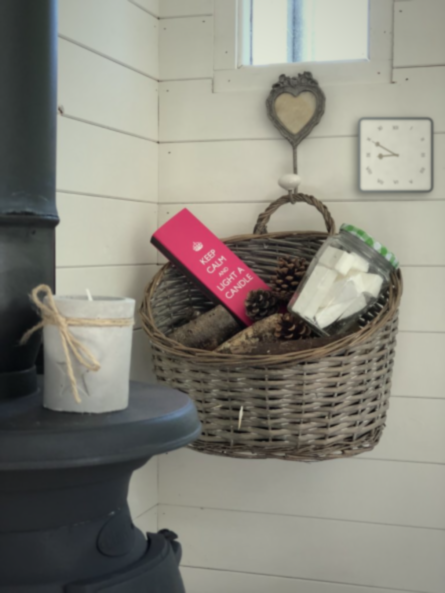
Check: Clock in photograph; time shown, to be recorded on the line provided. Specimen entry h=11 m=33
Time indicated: h=8 m=50
